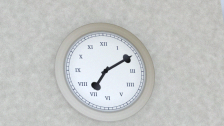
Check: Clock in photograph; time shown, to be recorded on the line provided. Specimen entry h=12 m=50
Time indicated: h=7 m=10
